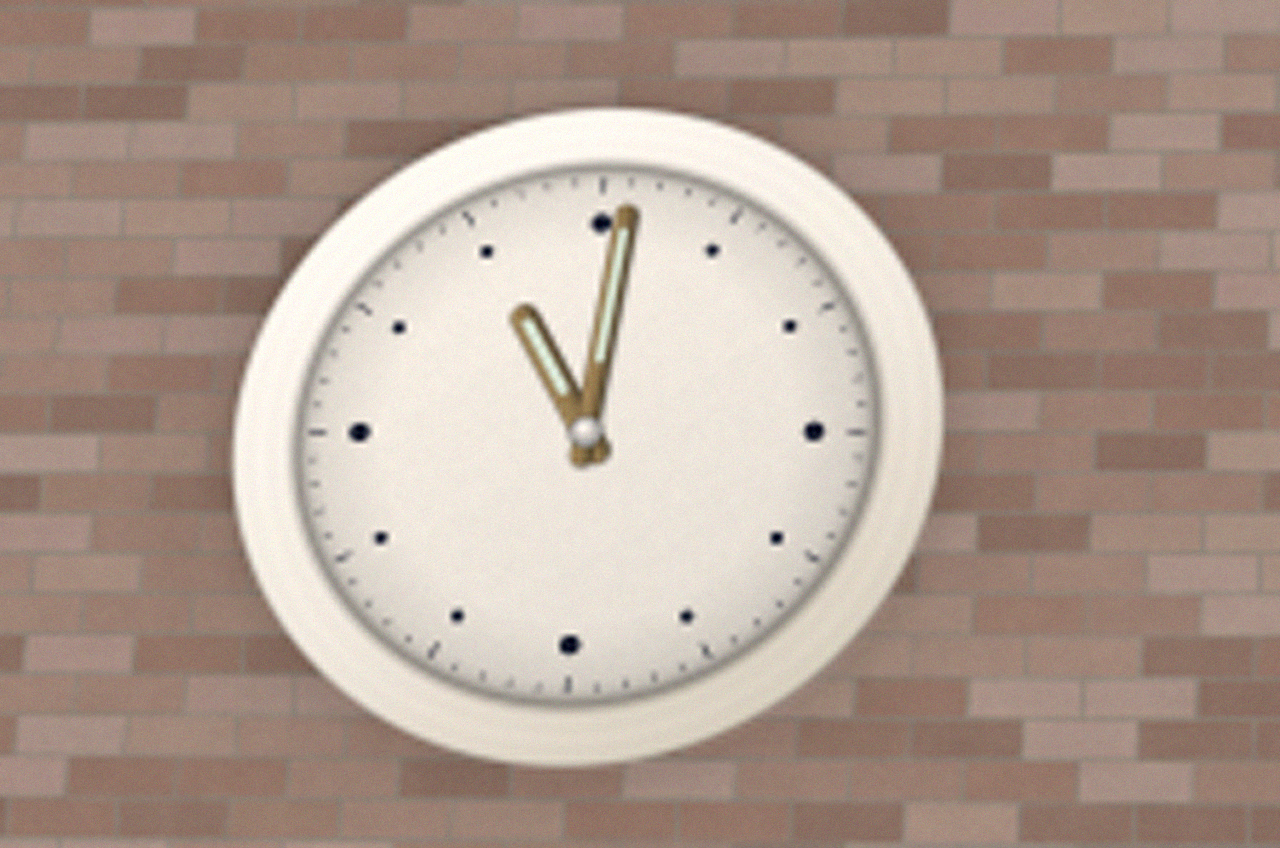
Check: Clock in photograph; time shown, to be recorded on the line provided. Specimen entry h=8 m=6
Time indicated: h=11 m=1
